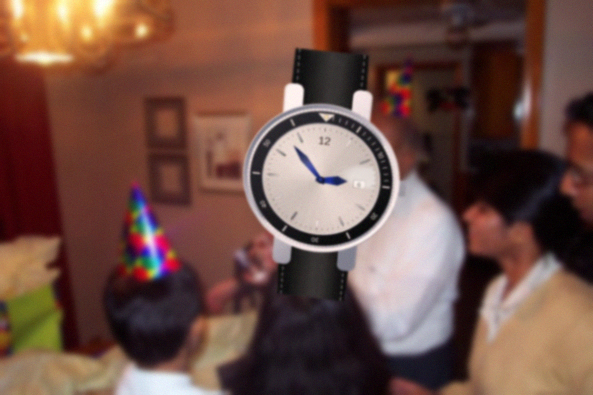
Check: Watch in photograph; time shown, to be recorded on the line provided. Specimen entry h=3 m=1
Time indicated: h=2 m=53
